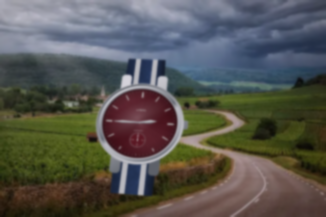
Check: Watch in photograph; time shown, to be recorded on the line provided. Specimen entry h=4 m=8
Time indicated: h=2 m=45
